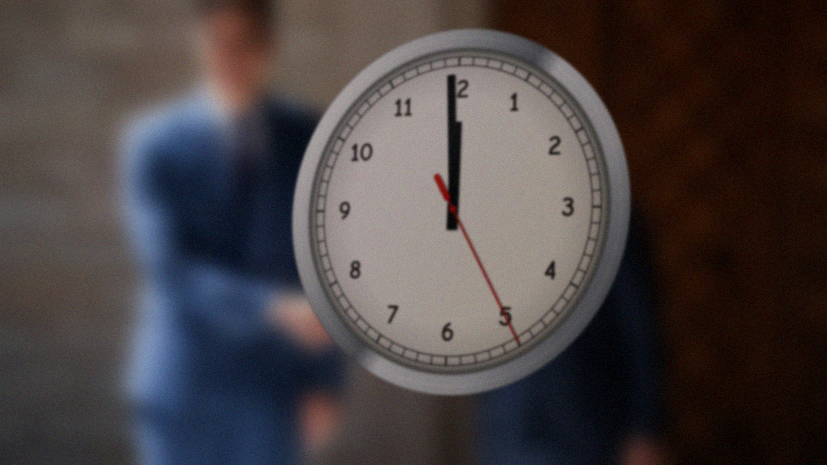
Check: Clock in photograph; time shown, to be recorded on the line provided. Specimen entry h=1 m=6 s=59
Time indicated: h=11 m=59 s=25
